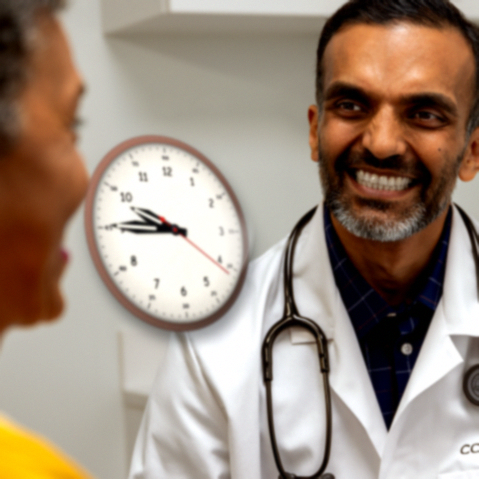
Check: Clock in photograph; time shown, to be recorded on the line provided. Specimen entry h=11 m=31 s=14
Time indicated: h=9 m=45 s=21
